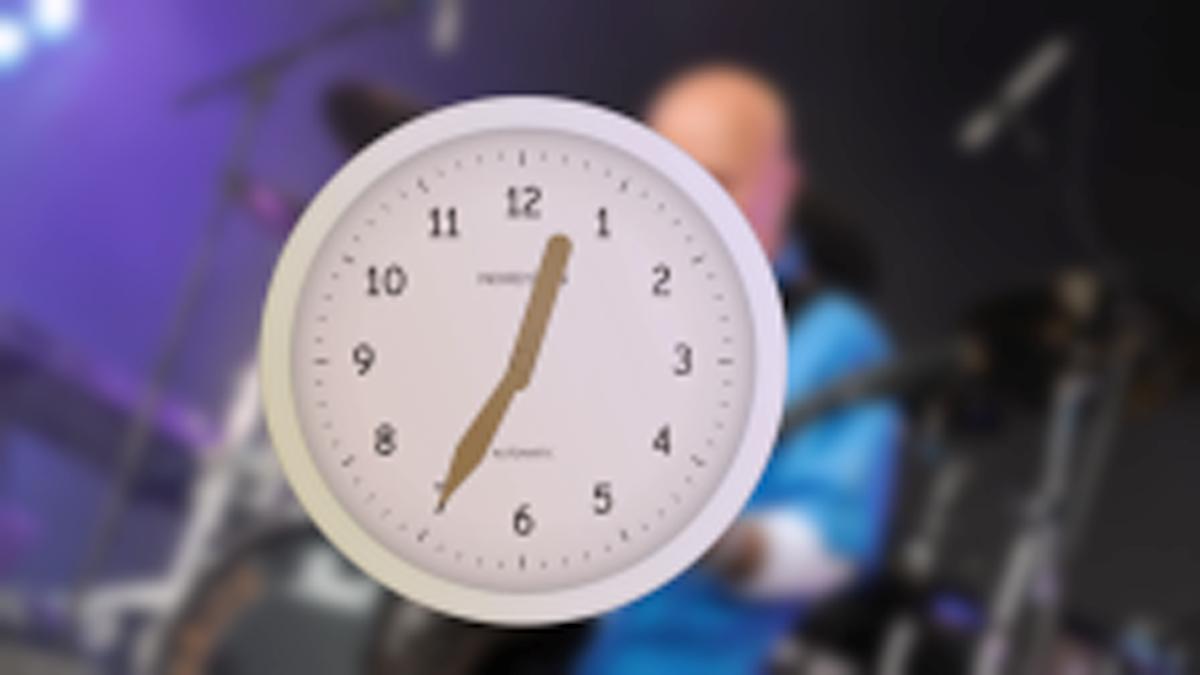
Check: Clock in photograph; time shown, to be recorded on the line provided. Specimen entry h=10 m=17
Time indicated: h=12 m=35
